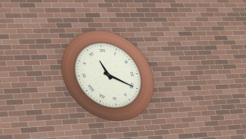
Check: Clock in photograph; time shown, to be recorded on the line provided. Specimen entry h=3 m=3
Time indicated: h=11 m=20
